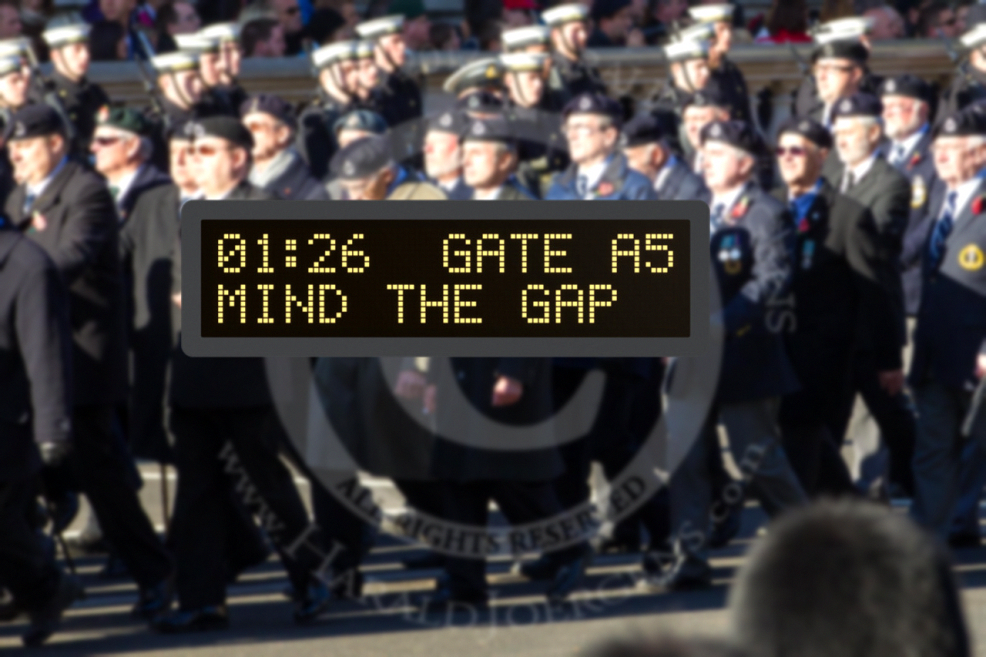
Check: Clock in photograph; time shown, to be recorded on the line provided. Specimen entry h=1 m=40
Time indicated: h=1 m=26
